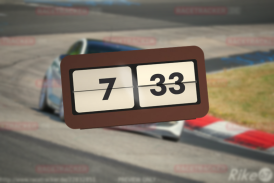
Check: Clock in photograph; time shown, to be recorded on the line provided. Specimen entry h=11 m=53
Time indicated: h=7 m=33
